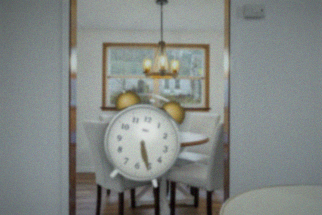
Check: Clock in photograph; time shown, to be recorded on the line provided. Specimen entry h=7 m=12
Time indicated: h=5 m=26
